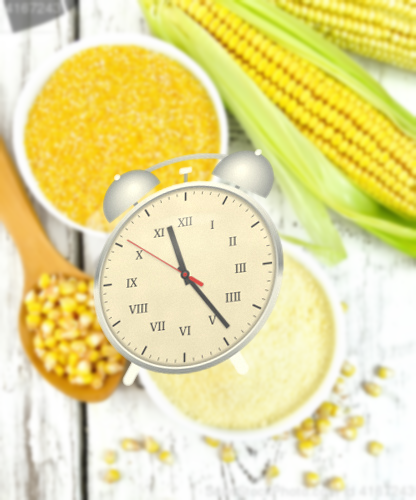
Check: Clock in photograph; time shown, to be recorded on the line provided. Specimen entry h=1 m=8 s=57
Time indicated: h=11 m=23 s=51
